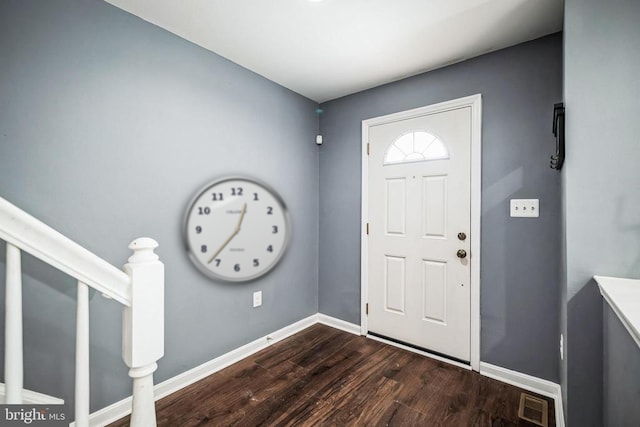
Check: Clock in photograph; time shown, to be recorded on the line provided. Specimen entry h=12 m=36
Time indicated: h=12 m=37
